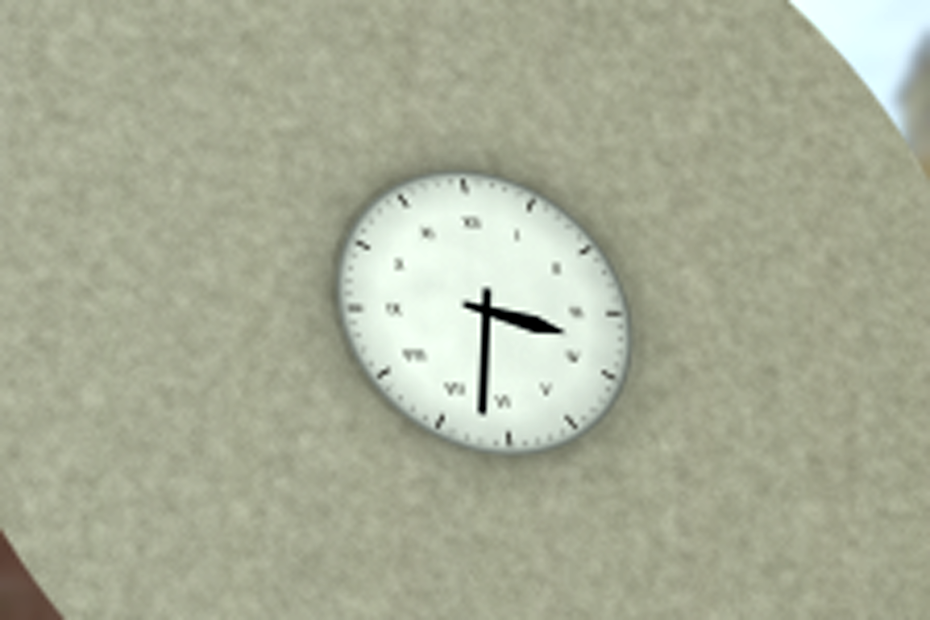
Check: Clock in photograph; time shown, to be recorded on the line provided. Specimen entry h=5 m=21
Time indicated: h=3 m=32
